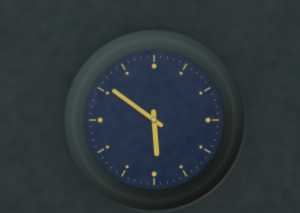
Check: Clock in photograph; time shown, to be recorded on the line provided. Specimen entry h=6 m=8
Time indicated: h=5 m=51
